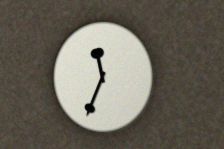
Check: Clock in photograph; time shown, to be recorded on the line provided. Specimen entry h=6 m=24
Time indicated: h=11 m=34
